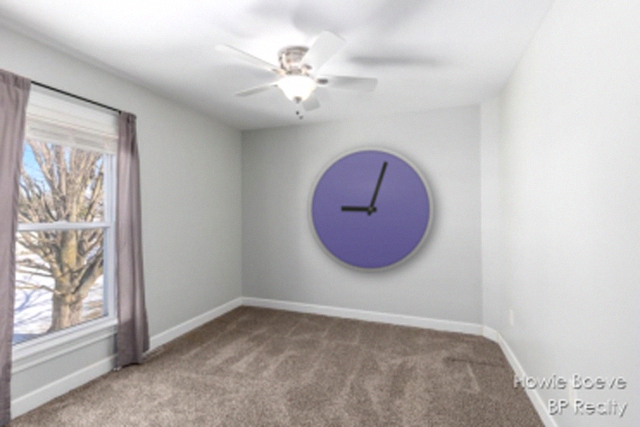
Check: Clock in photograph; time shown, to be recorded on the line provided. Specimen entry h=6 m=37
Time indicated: h=9 m=3
